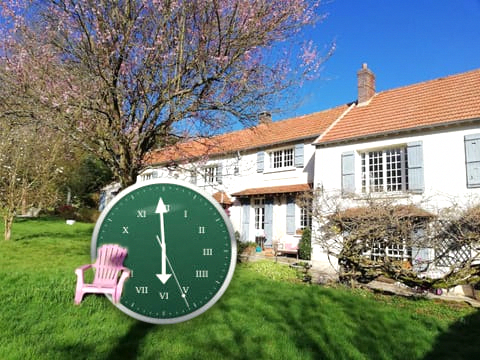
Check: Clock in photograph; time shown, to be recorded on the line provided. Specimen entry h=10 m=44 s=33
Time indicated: h=5 m=59 s=26
